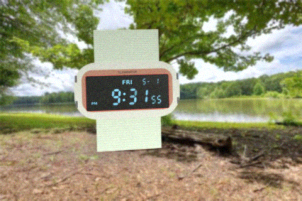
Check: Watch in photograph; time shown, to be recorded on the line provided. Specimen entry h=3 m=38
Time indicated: h=9 m=31
